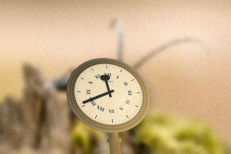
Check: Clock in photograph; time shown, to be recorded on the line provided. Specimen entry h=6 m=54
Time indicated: h=11 m=41
